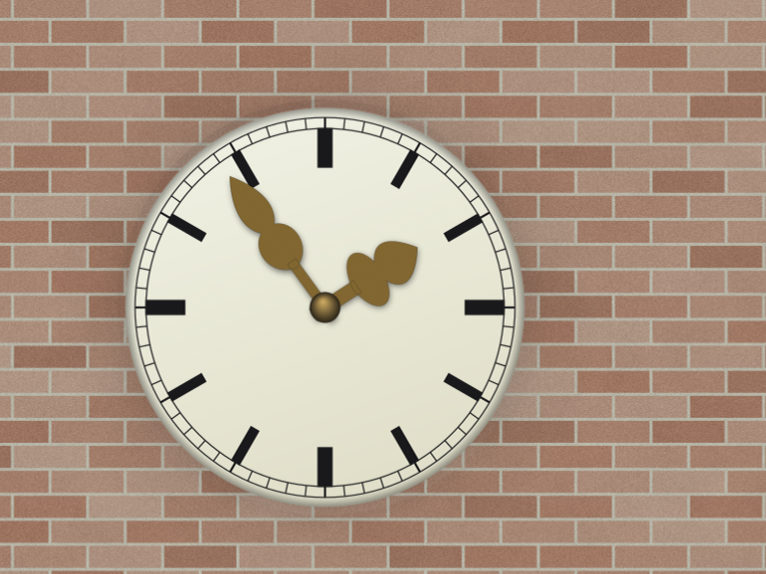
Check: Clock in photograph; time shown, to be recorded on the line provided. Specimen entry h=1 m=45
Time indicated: h=1 m=54
